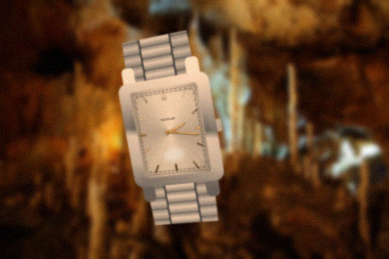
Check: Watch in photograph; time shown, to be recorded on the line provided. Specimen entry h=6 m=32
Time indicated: h=2 m=17
